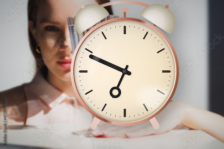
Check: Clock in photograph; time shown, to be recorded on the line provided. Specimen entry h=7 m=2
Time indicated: h=6 m=49
